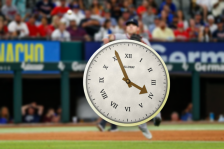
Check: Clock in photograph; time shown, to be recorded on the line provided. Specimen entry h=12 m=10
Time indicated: h=3 m=56
